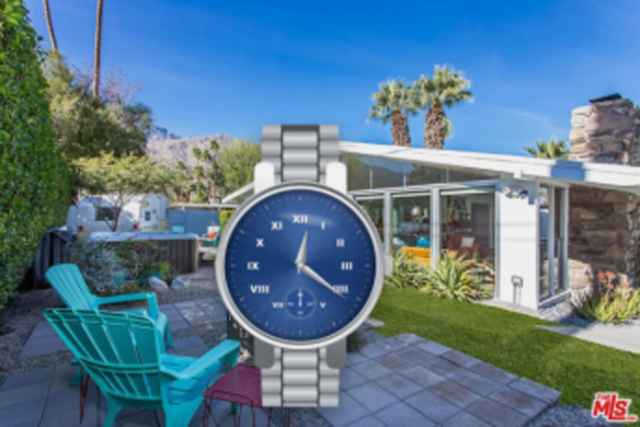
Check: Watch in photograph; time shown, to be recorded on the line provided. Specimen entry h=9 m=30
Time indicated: h=12 m=21
